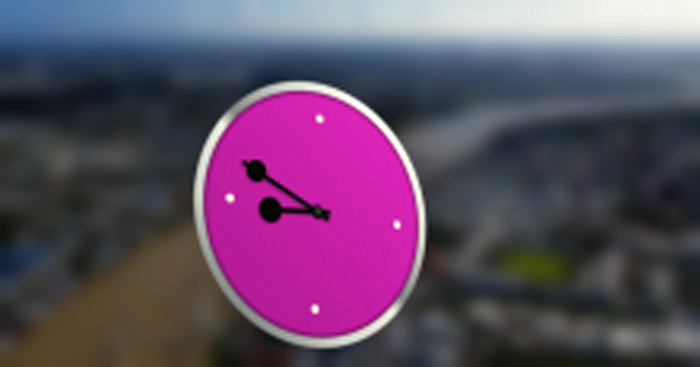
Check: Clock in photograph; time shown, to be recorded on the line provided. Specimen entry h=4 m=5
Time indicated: h=8 m=49
